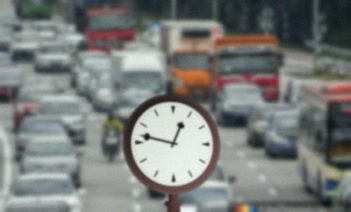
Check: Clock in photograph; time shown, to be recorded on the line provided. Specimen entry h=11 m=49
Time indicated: h=12 m=47
